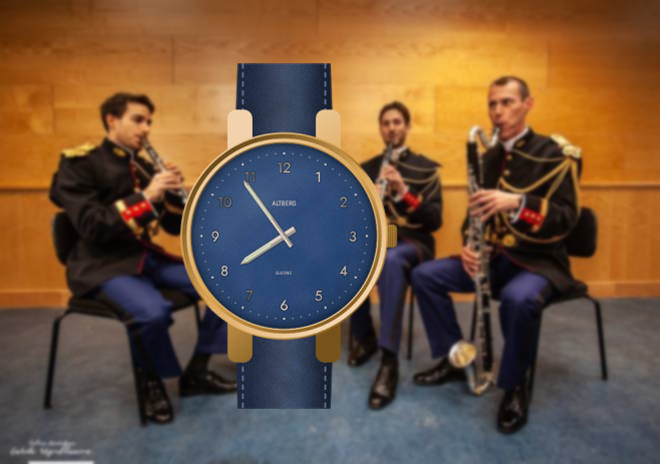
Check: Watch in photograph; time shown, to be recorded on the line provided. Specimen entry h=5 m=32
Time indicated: h=7 m=54
